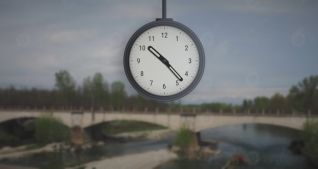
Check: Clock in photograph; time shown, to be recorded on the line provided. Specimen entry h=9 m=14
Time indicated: h=10 m=23
